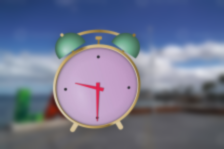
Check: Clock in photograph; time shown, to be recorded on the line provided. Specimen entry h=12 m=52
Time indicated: h=9 m=30
